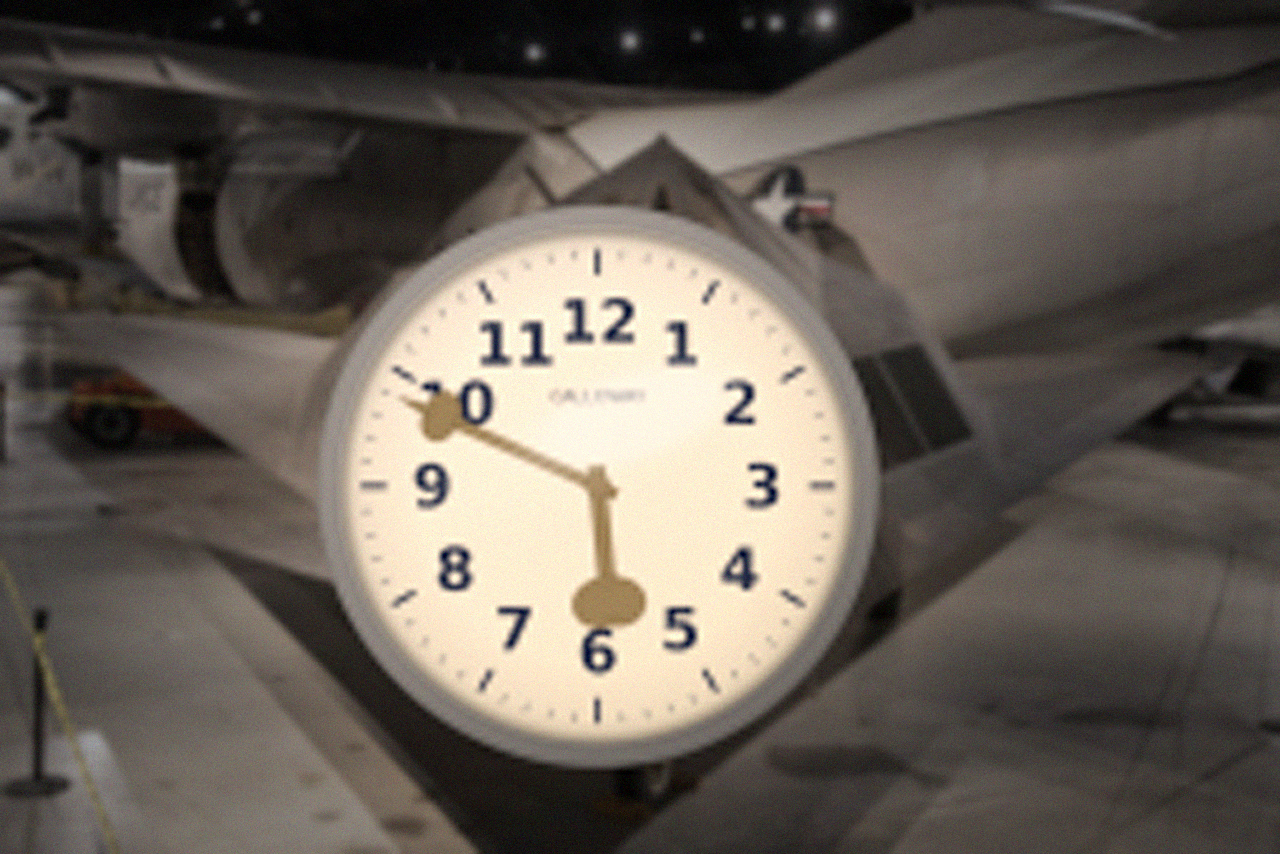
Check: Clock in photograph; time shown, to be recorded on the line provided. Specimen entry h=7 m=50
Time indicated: h=5 m=49
